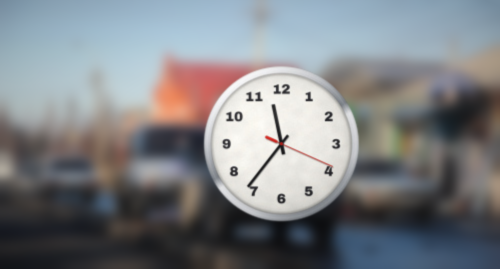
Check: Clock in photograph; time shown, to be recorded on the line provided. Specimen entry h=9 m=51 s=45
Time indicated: h=11 m=36 s=19
